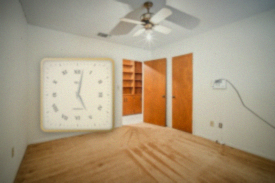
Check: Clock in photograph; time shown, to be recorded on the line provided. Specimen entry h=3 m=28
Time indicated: h=5 m=2
